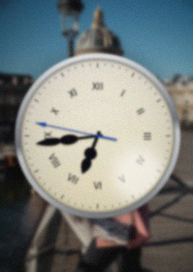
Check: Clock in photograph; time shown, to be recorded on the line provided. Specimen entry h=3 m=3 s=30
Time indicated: h=6 m=43 s=47
